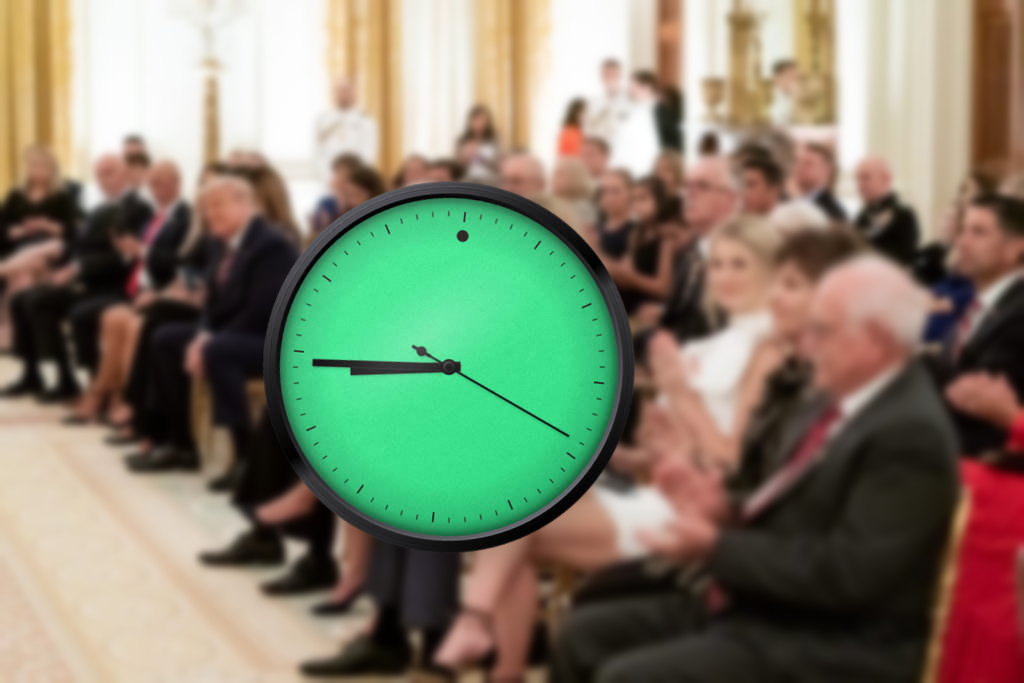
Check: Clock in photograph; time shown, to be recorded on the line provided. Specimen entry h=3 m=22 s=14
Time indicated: h=8 m=44 s=19
